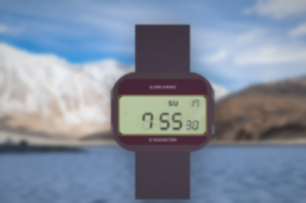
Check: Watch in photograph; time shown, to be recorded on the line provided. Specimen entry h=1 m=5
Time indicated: h=7 m=55
